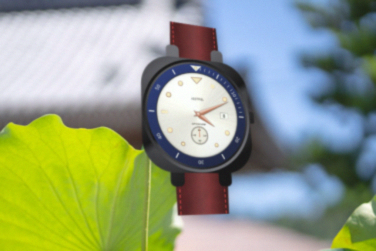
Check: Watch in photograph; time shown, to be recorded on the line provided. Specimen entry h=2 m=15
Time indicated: h=4 m=11
